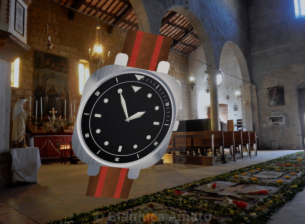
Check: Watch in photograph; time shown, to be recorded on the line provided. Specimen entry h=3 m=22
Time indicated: h=1 m=55
